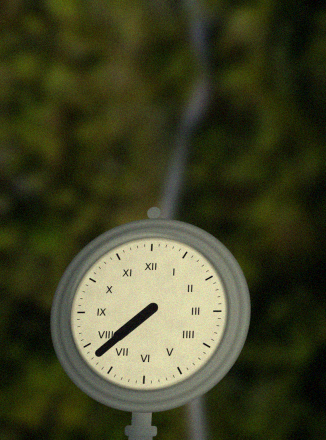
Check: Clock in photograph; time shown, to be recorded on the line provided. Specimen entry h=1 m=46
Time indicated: h=7 m=38
